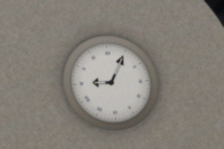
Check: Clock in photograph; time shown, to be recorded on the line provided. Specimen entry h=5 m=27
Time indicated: h=9 m=5
